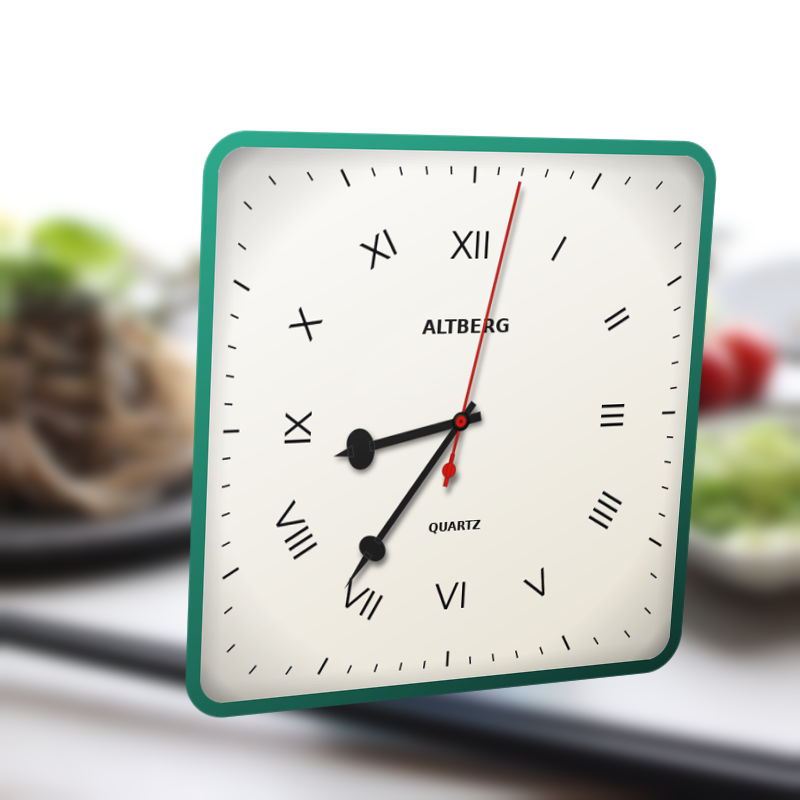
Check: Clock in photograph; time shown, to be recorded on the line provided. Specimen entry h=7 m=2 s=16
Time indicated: h=8 m=36 s=2
